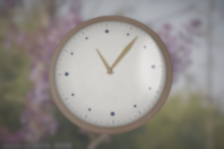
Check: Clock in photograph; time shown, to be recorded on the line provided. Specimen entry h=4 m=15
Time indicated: h=11 m=7
